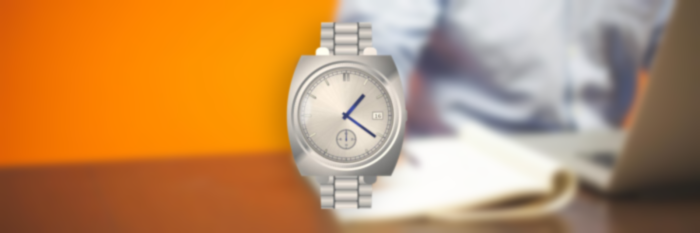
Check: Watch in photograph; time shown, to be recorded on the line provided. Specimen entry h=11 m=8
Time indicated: h=1 m=21
